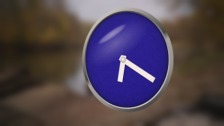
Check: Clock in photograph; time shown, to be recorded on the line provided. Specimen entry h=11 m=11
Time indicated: h=6 m=20
